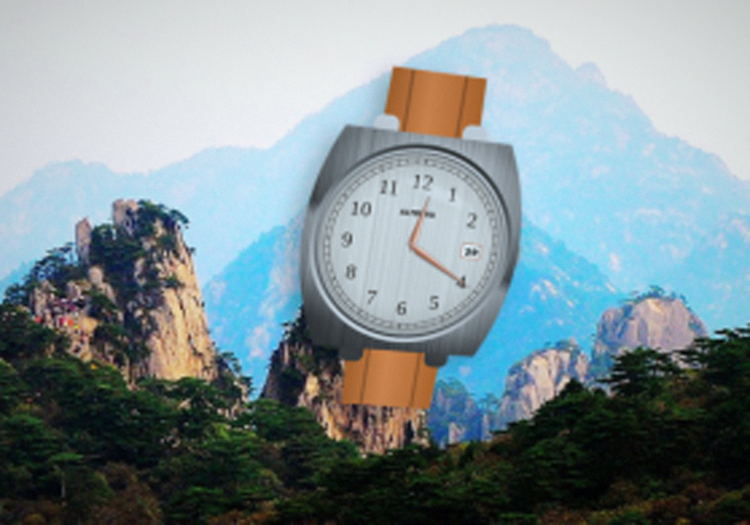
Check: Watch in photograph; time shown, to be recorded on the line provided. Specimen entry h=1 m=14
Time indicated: h=12 m=20
